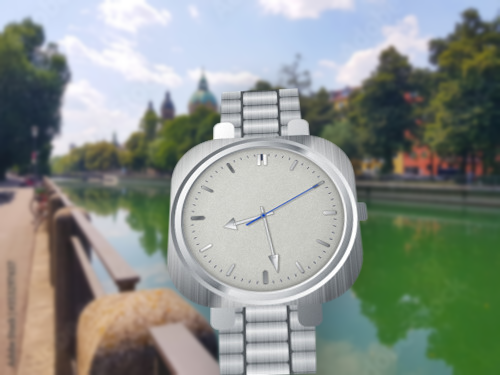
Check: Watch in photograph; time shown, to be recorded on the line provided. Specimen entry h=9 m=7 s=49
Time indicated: h=8 m=28 s=10
